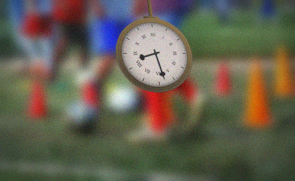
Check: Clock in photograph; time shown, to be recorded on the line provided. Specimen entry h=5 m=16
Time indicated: h=8 m=28
